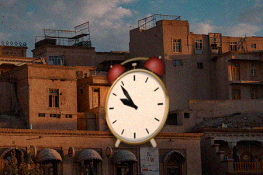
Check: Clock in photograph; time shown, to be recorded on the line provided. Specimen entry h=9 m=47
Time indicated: h=9 m=54
